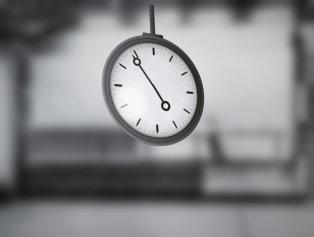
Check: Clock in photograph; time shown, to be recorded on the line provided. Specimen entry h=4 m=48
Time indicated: h=4 m=54
